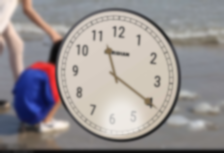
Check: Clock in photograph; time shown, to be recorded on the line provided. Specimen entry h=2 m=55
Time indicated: h=11 m=20
